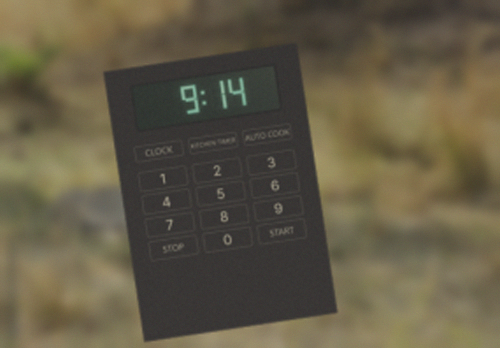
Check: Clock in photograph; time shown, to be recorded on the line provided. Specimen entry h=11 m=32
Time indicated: h=9 m=14
